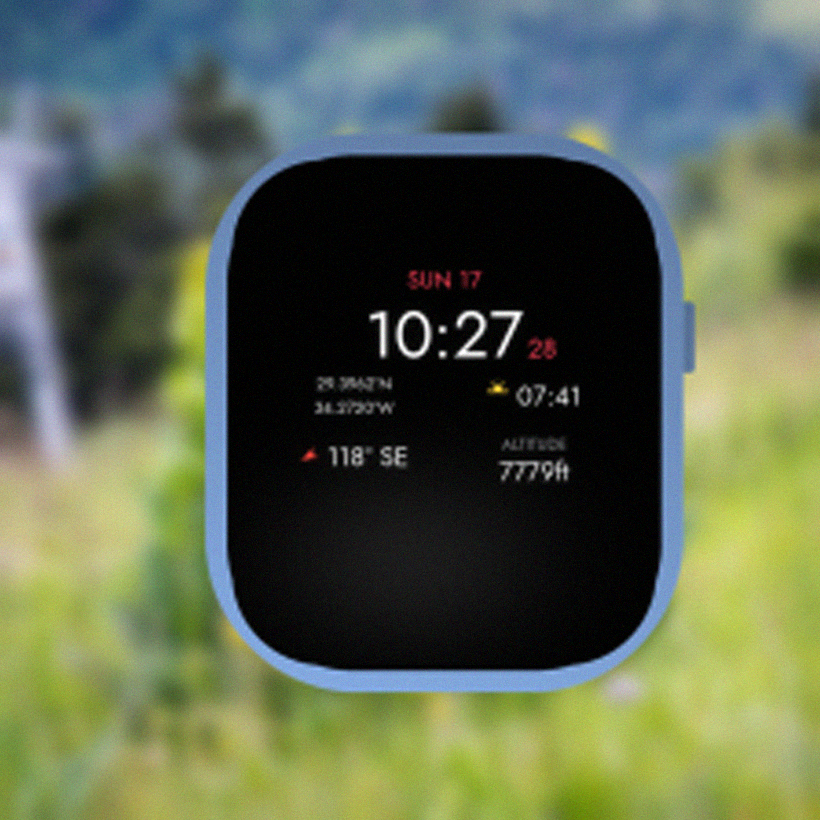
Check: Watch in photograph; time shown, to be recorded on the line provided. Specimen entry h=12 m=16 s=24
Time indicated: h=10 m=27 s=28
